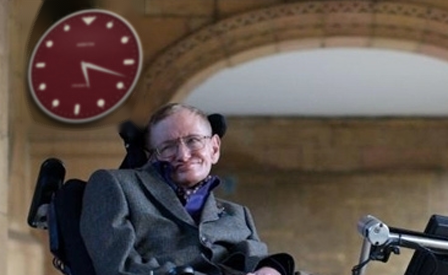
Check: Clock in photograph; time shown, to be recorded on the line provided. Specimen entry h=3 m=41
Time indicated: h=5 m=18
